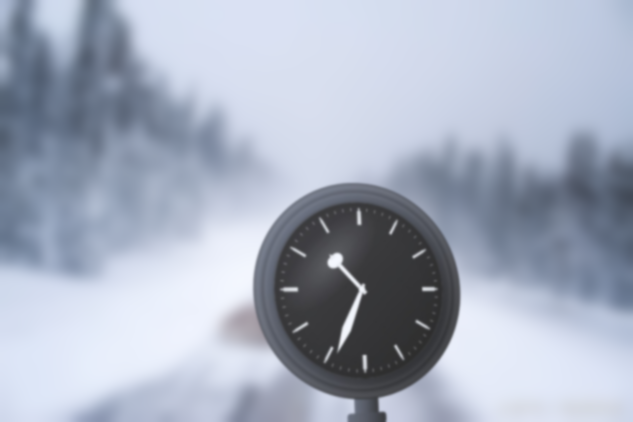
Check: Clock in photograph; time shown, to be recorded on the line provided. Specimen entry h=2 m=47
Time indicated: h=10 m=34
